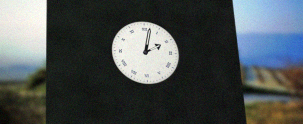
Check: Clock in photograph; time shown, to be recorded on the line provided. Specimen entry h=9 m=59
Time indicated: h=2 m=2
